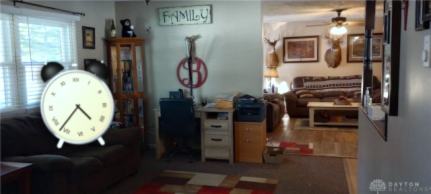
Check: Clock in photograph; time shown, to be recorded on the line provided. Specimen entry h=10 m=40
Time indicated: h=4 m=37
